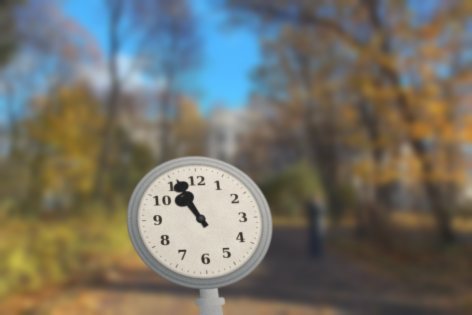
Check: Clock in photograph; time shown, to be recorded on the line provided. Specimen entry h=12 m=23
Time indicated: h=10 m=56
